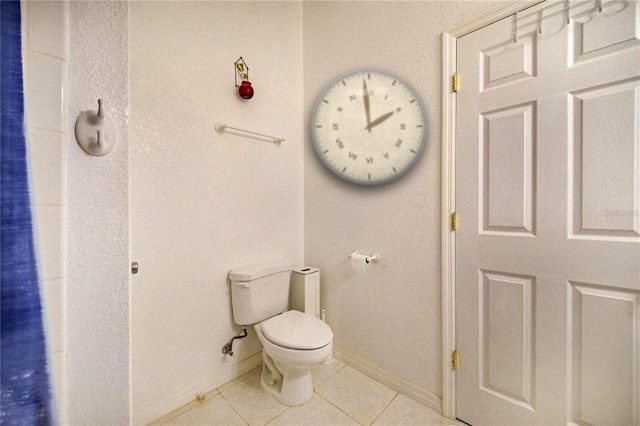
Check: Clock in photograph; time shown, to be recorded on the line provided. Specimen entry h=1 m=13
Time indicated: h=1 m=59
